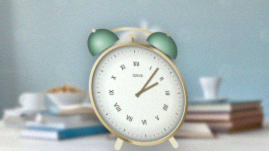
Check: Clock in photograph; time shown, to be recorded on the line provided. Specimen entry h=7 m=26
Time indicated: h=2 m=7
